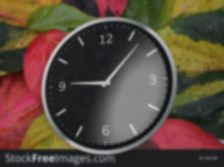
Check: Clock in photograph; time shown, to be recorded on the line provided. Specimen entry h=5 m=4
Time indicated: h=9 m=7
